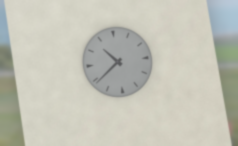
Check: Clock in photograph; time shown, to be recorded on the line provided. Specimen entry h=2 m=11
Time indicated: h=10 m=39
